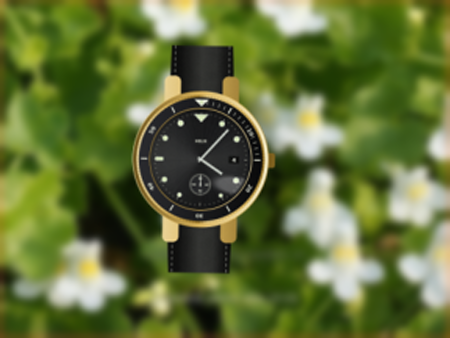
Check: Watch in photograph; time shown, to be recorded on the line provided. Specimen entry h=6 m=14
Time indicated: h=4 m=7
